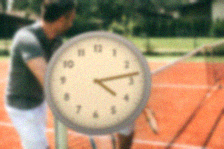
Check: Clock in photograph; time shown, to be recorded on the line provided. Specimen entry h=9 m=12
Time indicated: h=4 m=13
